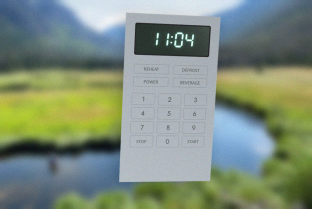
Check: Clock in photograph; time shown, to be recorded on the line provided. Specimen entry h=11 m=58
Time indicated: h=11 m=4
